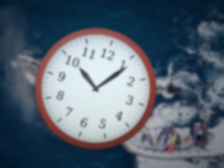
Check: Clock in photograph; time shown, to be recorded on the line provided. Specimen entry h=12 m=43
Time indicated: h=10 m=6
